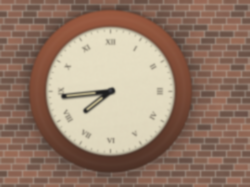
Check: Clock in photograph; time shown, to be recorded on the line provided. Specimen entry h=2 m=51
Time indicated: h=7 m=44
